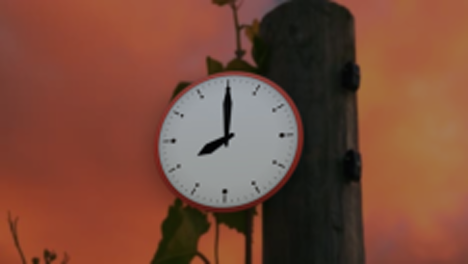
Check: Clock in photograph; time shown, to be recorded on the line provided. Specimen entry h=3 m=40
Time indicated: h=8 m=0
